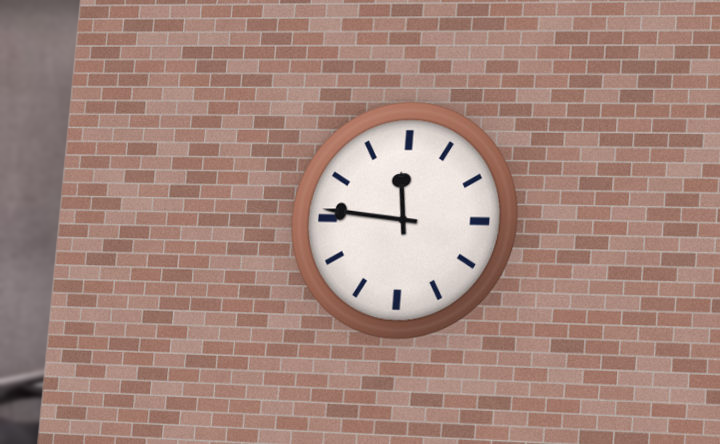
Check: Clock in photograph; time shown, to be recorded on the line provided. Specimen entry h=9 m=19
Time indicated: h=11 m=46
